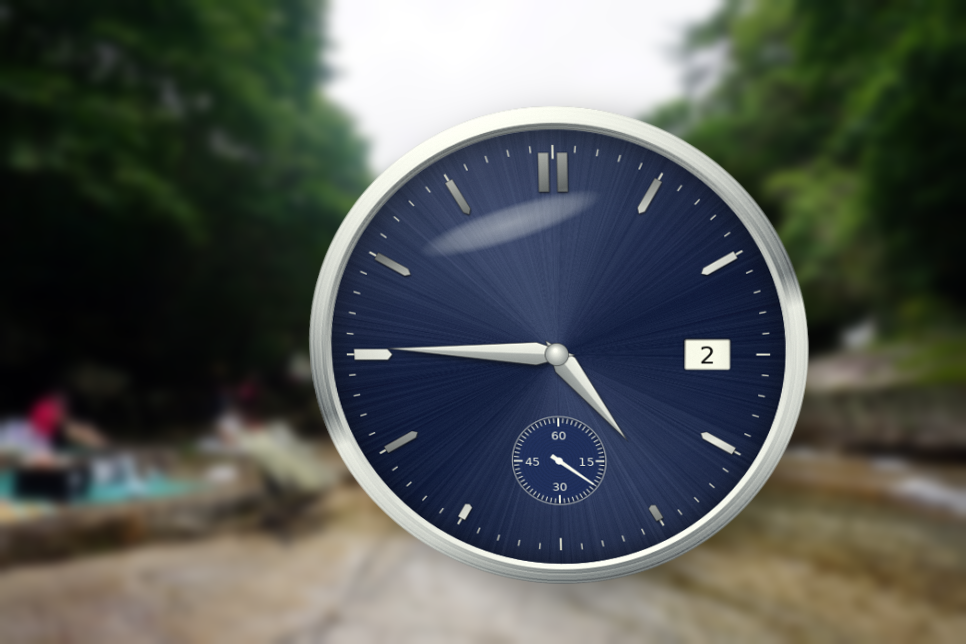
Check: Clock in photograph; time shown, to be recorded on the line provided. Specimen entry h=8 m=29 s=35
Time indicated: h=4 m=45 s=21
